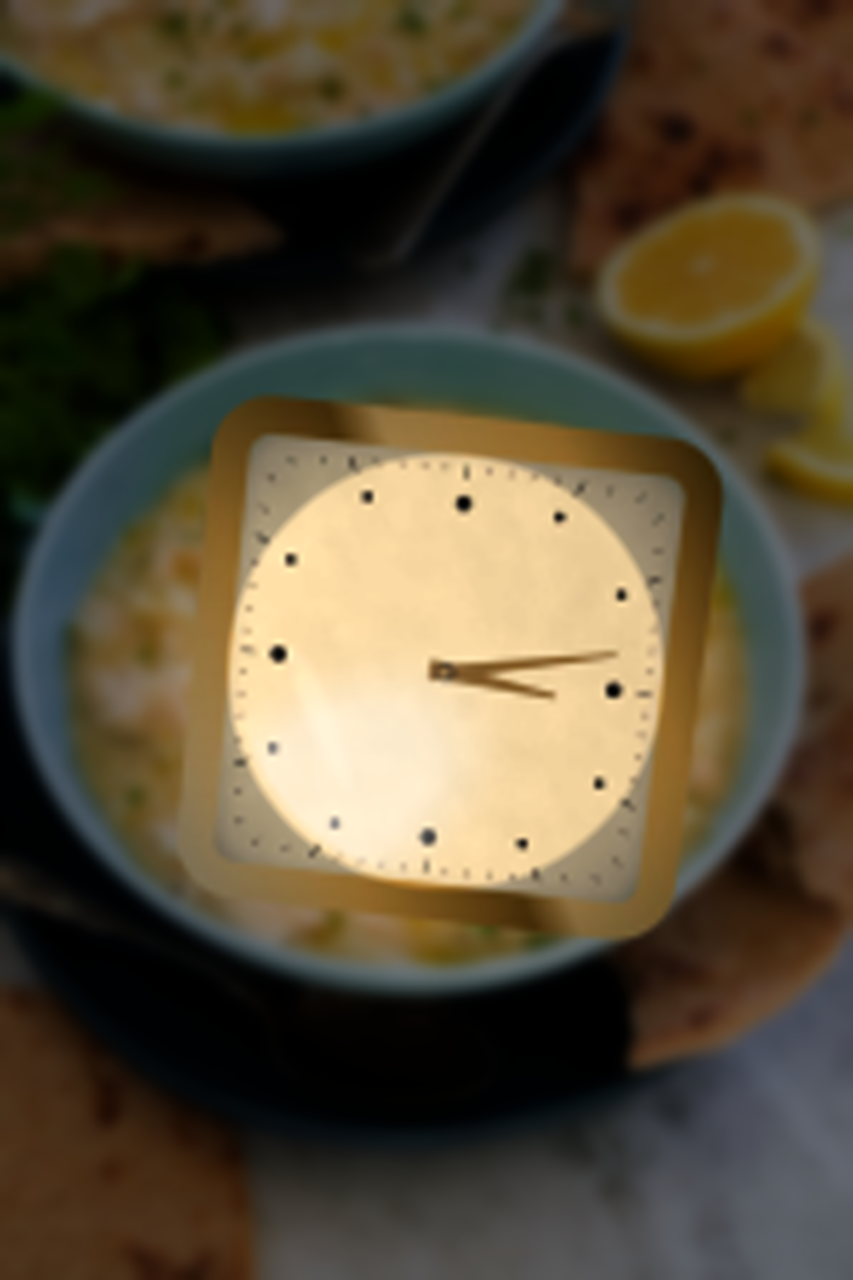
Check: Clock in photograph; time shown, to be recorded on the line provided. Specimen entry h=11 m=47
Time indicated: h=3 m=13
